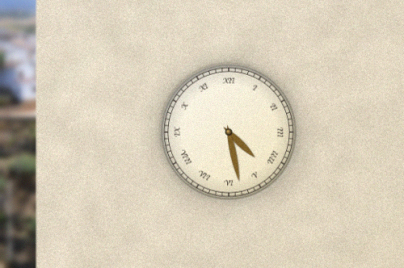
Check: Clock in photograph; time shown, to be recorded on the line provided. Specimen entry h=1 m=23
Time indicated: h=4 m=28
